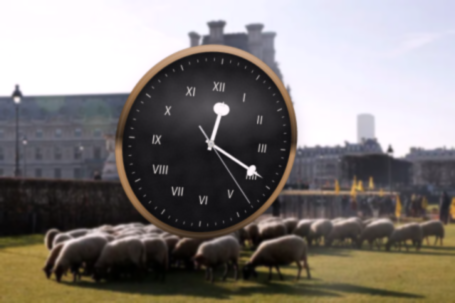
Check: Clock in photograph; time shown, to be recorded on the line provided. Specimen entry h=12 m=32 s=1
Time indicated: h=12 m=19 s=23
